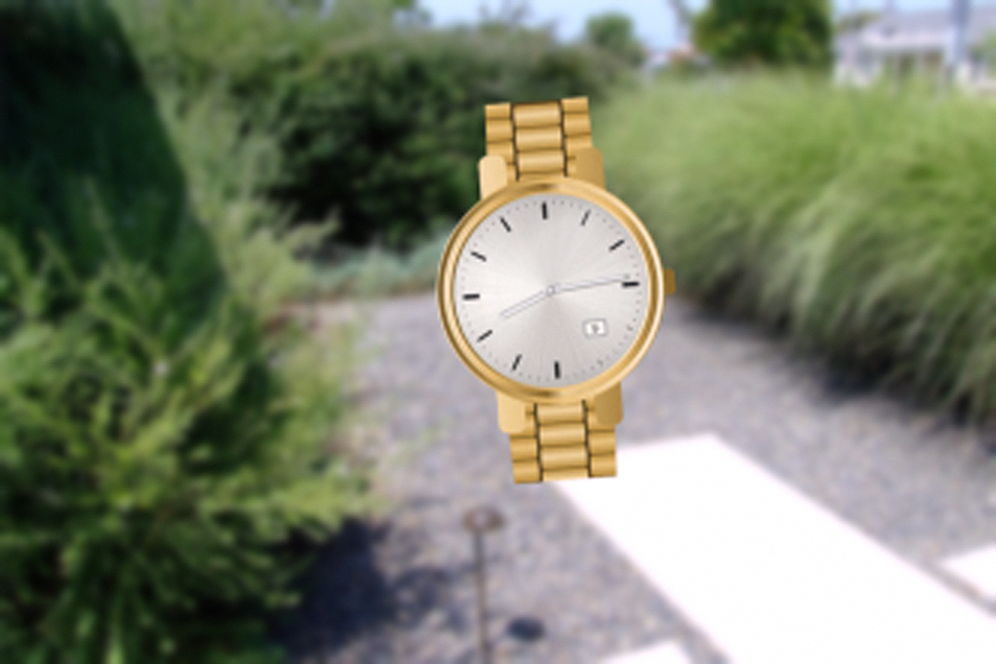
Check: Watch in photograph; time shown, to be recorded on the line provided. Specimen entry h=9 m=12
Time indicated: h=8 m=14
